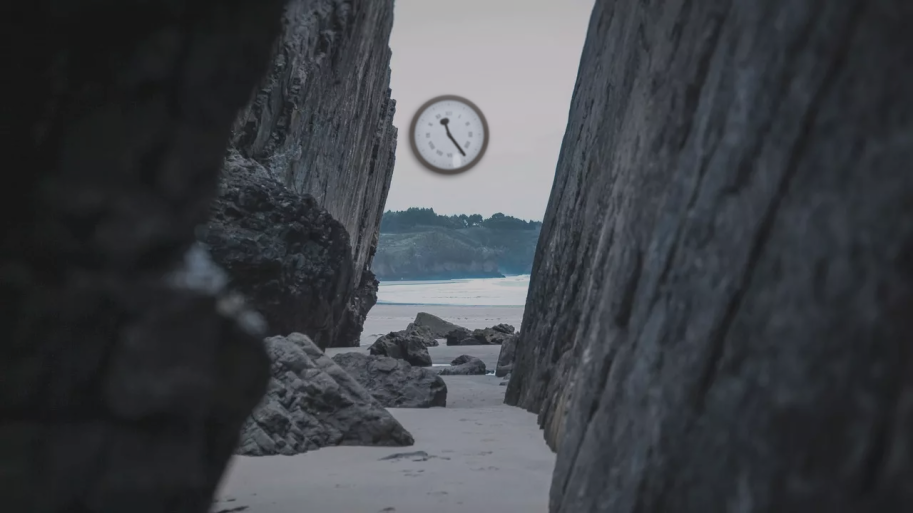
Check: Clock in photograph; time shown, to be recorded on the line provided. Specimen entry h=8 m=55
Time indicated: h=11 m=24
